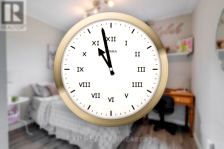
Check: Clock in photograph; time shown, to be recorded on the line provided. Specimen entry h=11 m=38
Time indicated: h=10 m=58
